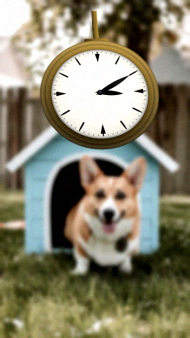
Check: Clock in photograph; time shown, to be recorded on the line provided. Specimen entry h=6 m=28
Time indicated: h=3 m=10
